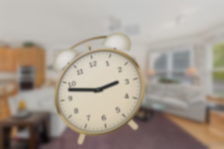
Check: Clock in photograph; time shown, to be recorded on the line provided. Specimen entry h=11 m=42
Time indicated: h=2 m=48
